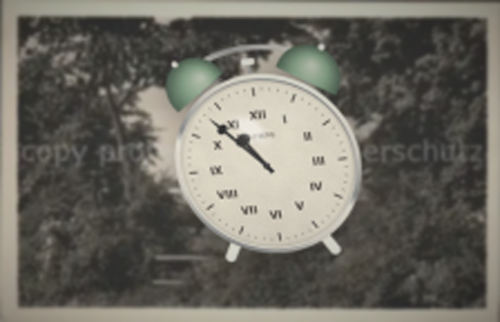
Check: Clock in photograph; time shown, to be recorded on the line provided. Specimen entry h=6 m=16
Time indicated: h=10 m=53
